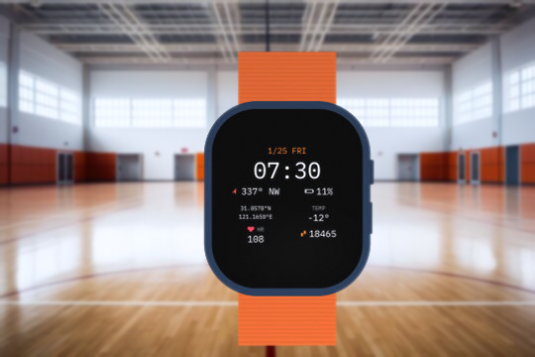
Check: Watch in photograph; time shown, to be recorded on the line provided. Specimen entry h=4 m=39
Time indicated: h=7 m=30
